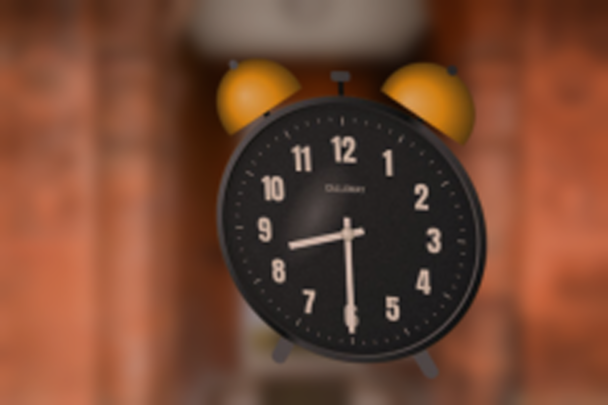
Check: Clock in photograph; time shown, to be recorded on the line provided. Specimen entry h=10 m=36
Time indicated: h=8 m=30
